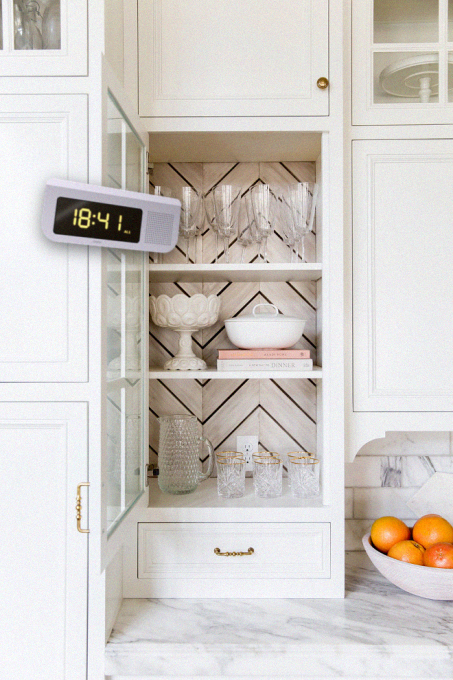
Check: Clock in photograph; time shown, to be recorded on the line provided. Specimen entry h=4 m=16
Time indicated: h=18 m=41
